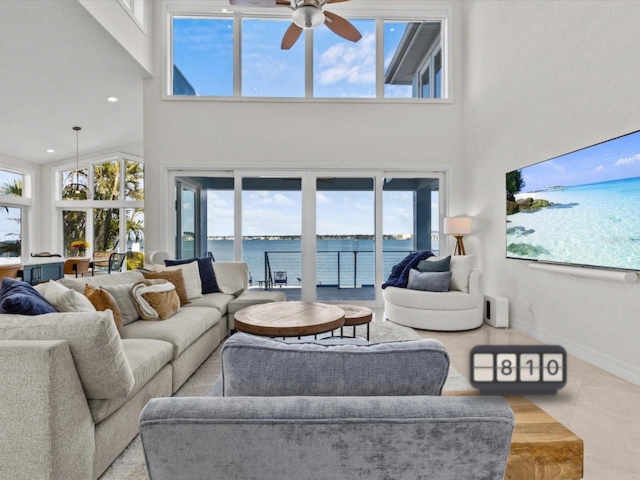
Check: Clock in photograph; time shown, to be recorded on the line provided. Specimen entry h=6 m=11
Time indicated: h=8 m=10
